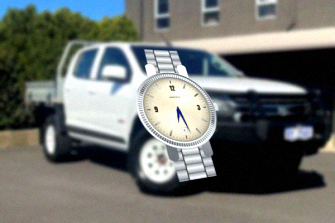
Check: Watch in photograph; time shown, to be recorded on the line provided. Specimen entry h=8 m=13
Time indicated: h=6 m=28
